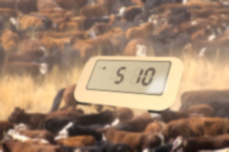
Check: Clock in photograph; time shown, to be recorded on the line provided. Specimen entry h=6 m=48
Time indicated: h=5 m=10
